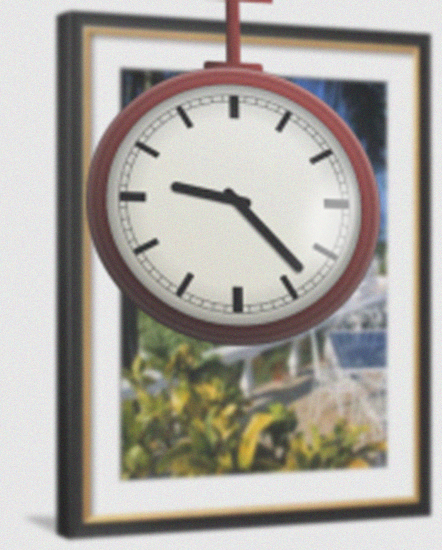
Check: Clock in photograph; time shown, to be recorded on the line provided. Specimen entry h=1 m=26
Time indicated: h=9 m=23
